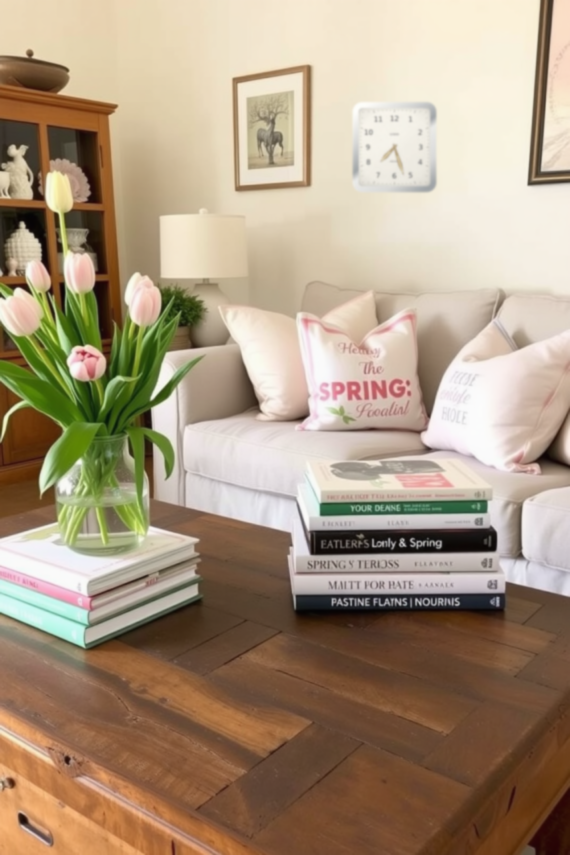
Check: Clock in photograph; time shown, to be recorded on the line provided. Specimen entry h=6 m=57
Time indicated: h=7 m=27
